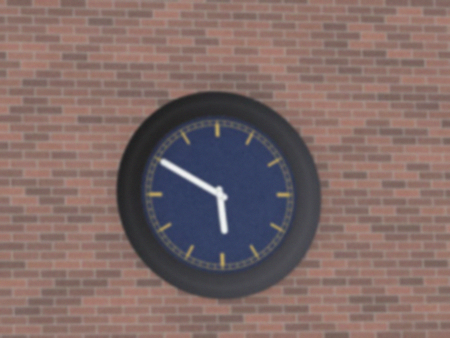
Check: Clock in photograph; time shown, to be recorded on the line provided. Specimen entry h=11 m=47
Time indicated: h=5 m=50
